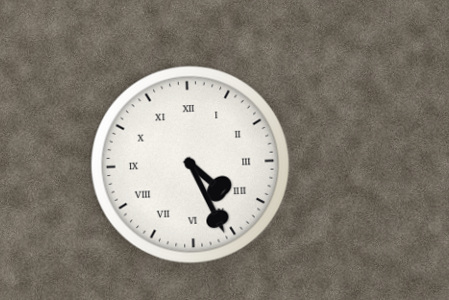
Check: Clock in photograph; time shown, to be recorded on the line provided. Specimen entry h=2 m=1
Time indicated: h=4 m=26
